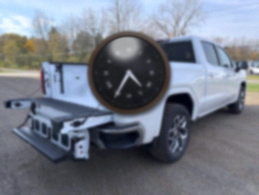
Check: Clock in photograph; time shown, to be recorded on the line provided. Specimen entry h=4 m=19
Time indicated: h=4 m=35
